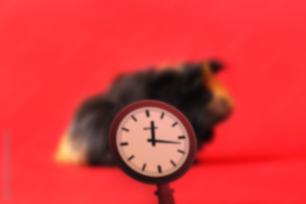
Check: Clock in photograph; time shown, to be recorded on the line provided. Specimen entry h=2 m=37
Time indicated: h=12 m=17
